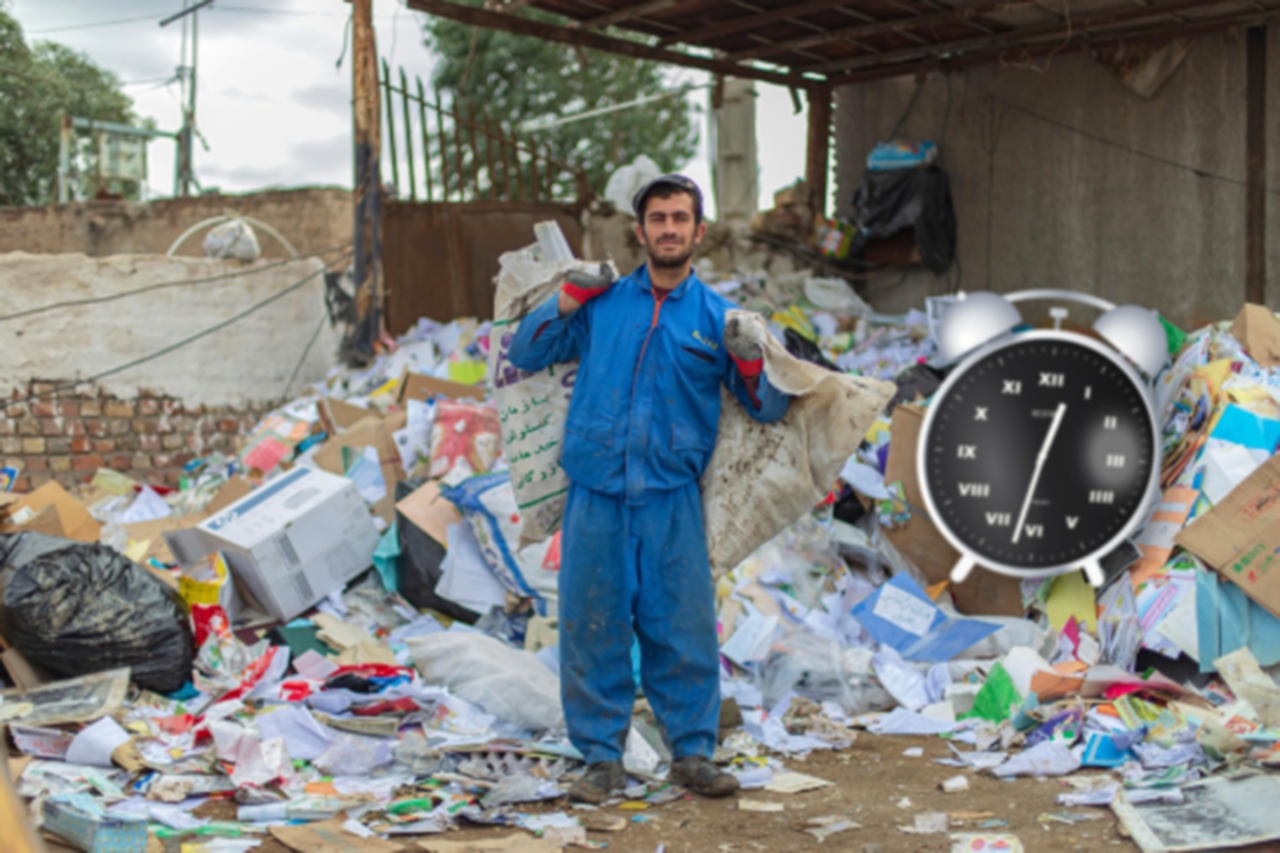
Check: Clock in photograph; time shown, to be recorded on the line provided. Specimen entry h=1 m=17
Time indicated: h=12 m=32
